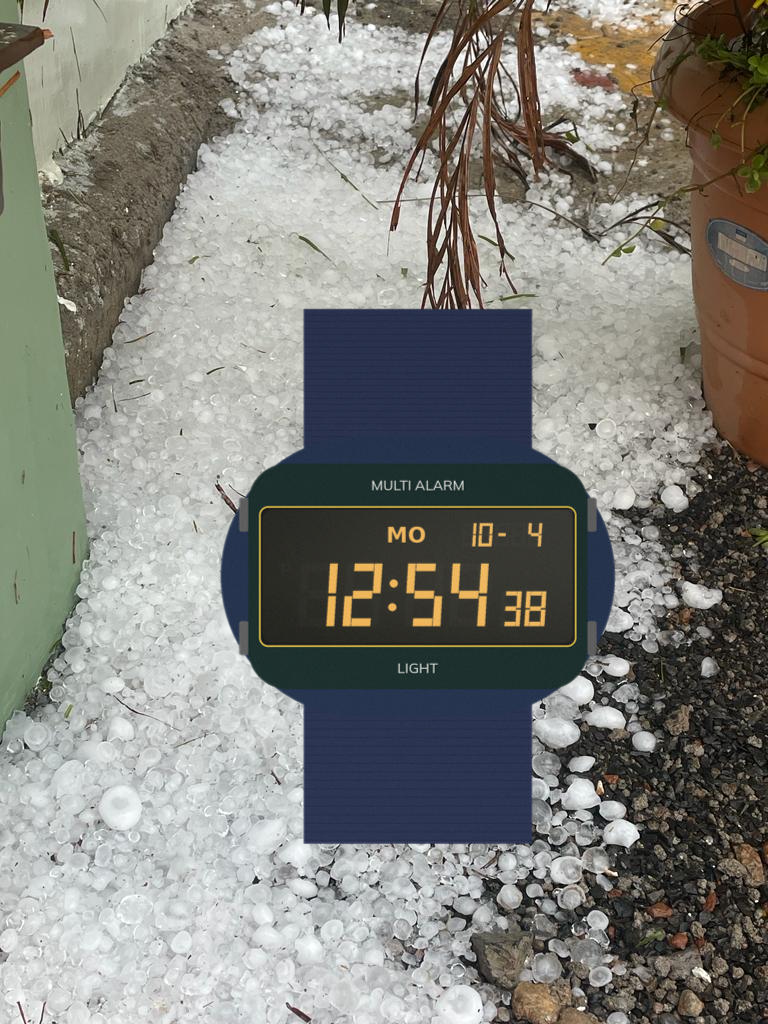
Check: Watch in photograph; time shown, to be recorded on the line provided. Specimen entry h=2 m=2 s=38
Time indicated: h=12 m=54 s=38
